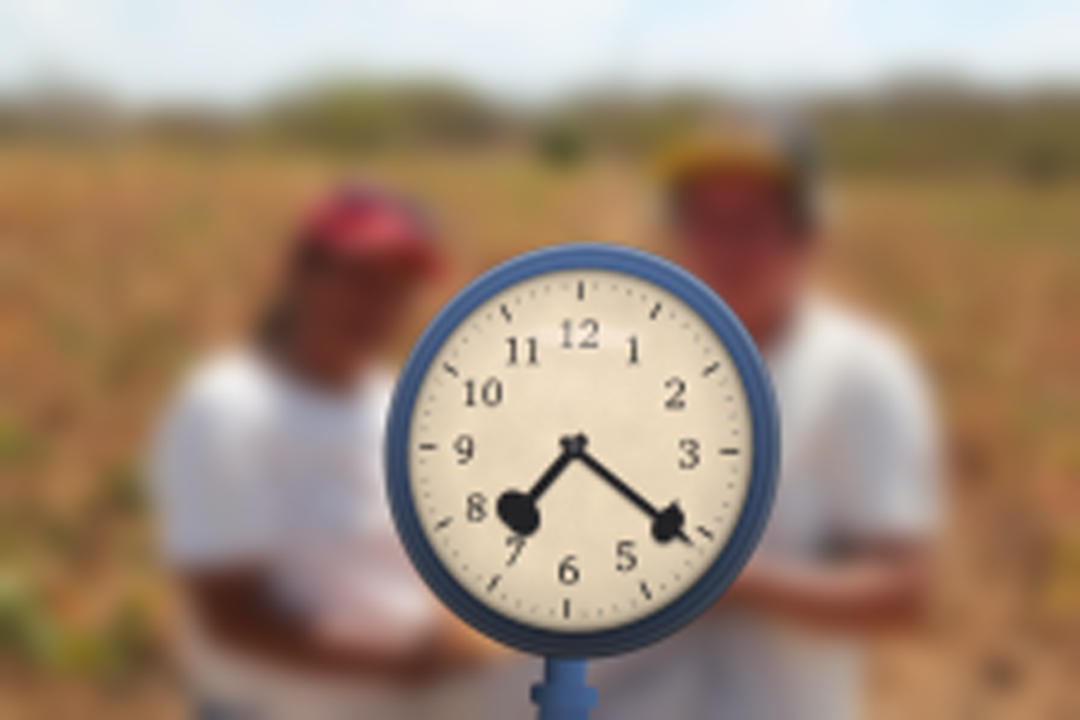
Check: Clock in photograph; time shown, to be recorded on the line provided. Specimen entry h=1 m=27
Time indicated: h=7 m=21
